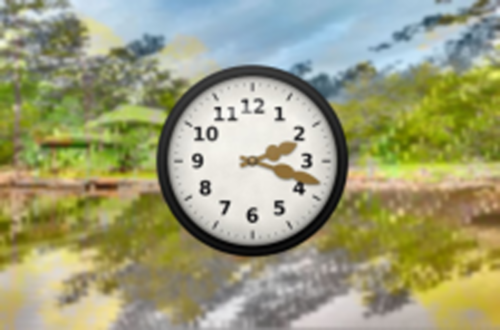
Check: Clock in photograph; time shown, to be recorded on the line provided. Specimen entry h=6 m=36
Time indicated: h=2 m=18
